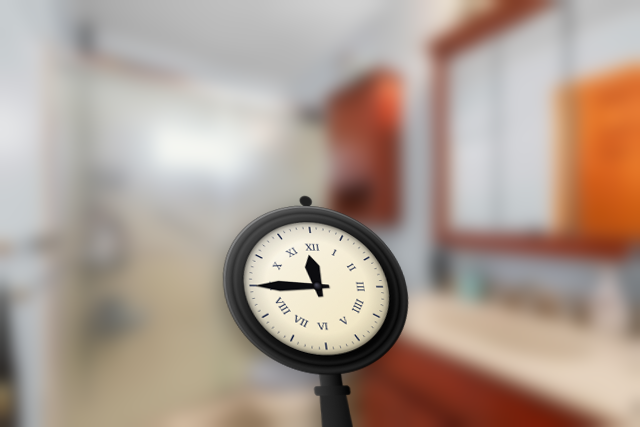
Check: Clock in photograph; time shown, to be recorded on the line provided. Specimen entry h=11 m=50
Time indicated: h=11 m=45
